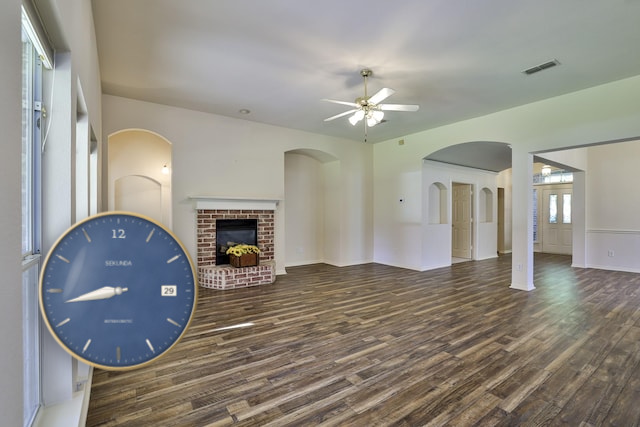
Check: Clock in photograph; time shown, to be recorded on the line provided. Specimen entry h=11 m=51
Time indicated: h=8 m=43
